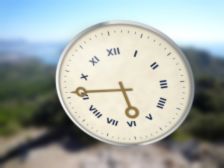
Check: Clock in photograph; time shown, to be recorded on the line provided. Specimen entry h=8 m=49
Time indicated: h=5 m=46
